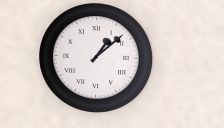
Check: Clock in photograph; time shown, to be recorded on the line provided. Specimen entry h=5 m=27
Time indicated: h=1 m=8
